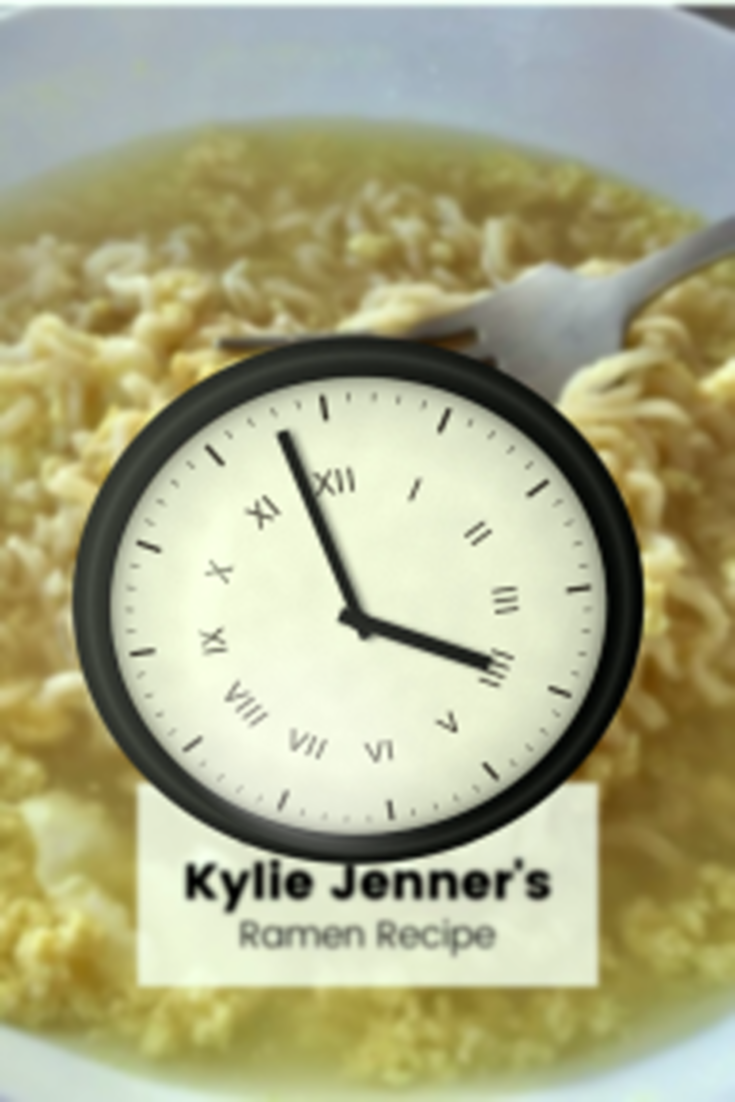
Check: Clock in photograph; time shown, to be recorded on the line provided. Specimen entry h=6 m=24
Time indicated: h=3 m=58
